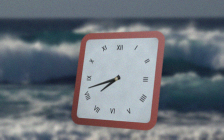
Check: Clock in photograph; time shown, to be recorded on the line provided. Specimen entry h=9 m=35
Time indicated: h=7 m=42
